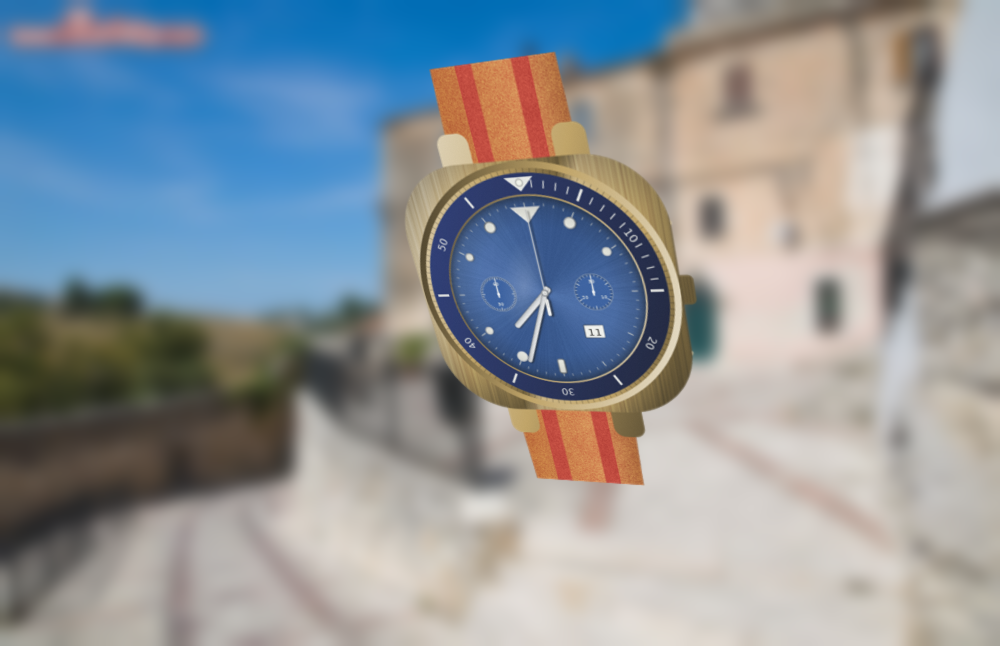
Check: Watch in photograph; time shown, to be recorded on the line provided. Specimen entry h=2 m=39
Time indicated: h=7 m=34
